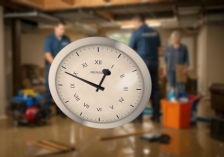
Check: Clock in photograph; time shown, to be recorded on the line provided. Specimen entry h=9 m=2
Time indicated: h=12 m=49
